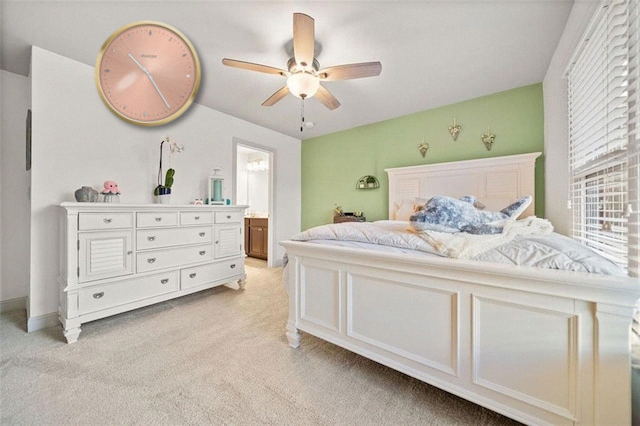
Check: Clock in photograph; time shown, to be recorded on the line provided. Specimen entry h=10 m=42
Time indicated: h=10 m=24
